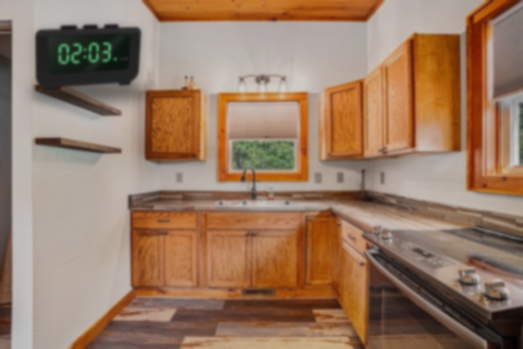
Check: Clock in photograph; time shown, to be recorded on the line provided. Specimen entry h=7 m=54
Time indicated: h=2 m=3
